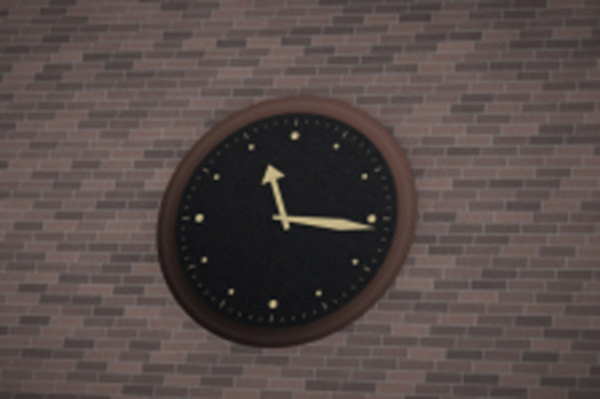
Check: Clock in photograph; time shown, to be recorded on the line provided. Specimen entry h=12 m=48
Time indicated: h=11 m=16
